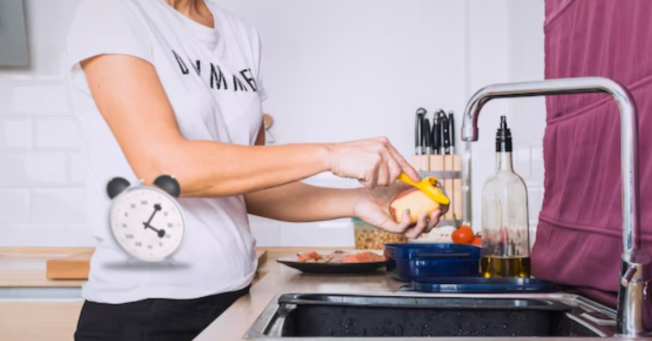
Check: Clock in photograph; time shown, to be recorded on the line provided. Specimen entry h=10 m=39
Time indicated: h=4 m=6
